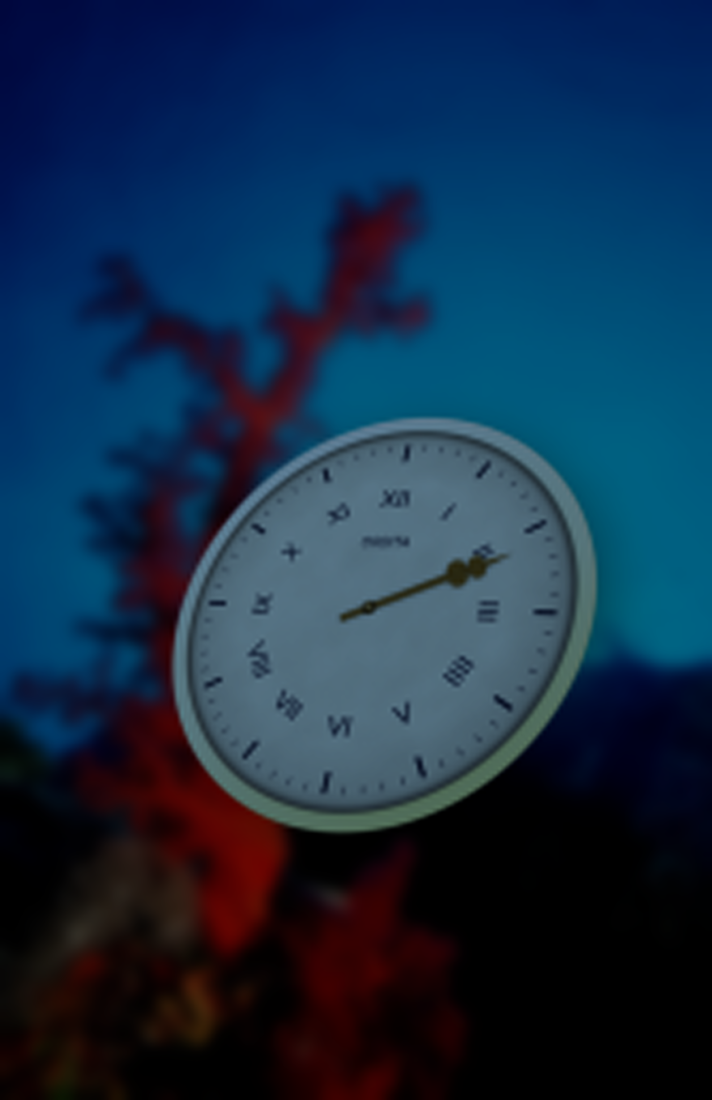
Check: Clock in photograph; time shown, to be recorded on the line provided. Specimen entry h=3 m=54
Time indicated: h=2 m=11
